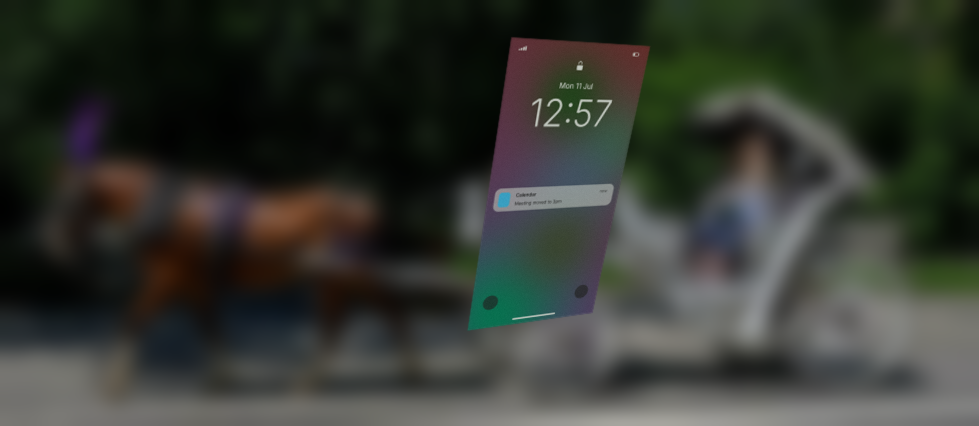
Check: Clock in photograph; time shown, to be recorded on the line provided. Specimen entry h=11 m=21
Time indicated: h=12 m=57
